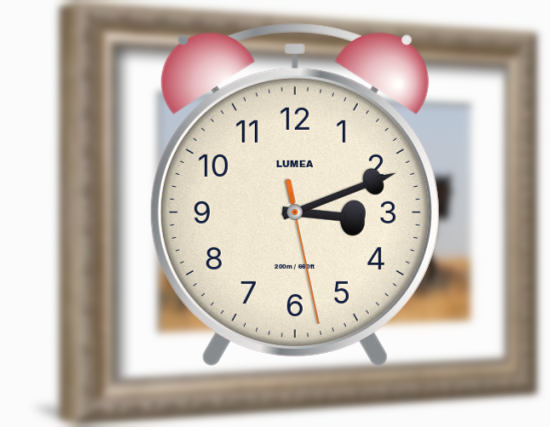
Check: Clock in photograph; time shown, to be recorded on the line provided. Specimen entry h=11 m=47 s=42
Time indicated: h=3 m=11 s=28
